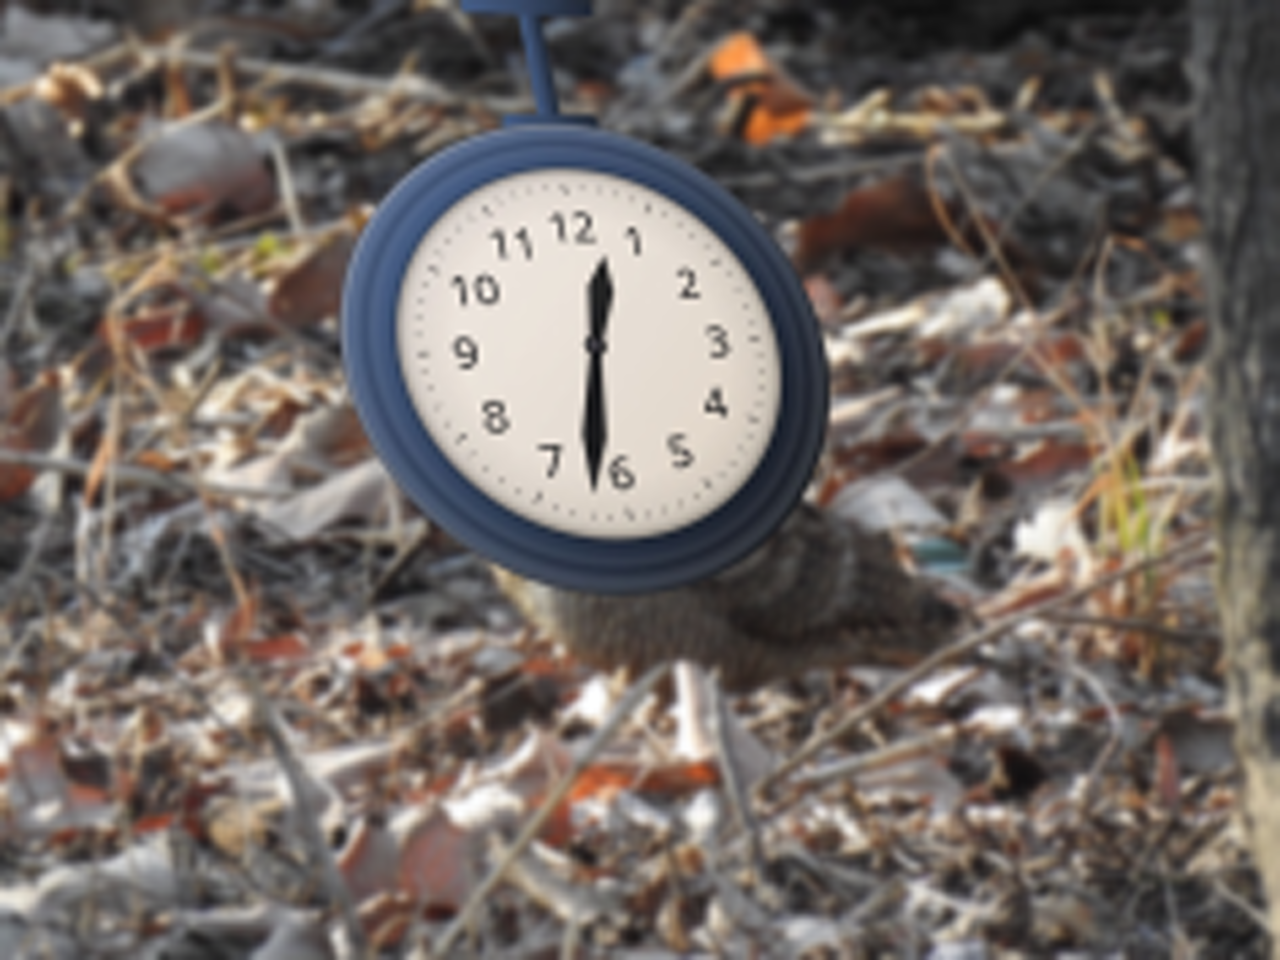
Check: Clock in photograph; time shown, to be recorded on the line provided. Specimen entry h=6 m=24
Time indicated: h=12 m=32
